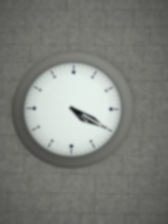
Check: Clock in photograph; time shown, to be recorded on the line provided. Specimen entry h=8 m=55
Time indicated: h=4 m=20
